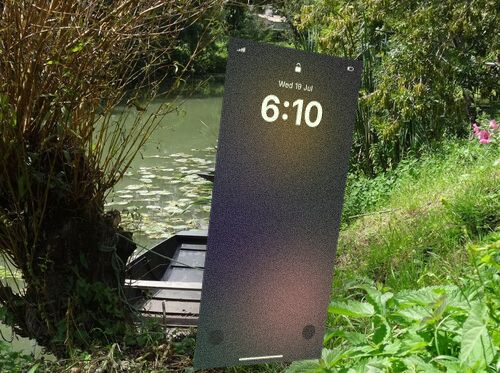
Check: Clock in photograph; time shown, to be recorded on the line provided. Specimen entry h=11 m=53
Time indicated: h=6 m=10
